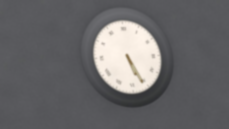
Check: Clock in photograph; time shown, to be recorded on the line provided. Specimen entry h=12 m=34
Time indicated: h=5 m=26
